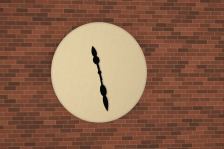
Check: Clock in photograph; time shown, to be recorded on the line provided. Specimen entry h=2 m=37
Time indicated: h=11 m=28
